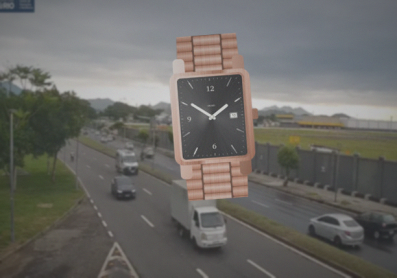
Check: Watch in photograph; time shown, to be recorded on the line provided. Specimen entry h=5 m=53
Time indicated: h=1 m=51
